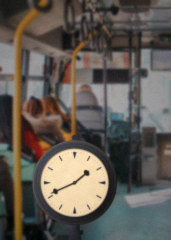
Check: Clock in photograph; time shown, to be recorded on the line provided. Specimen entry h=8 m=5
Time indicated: h=1 m=41
